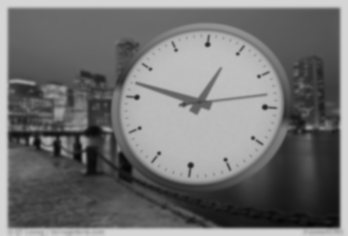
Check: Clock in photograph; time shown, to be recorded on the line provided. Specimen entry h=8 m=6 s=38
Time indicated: h=12 m=47 s=13
